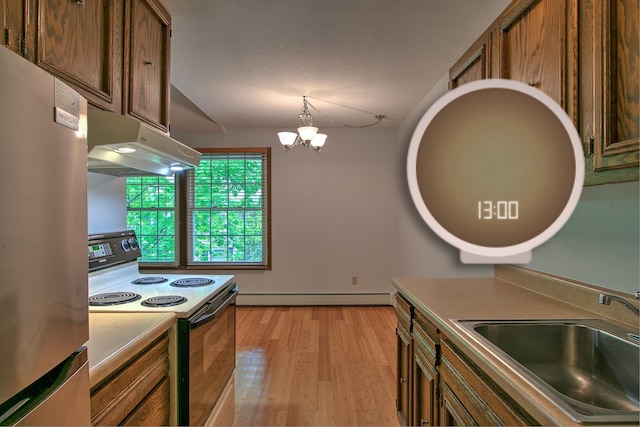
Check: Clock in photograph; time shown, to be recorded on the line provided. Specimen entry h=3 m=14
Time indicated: h=13 m=0
